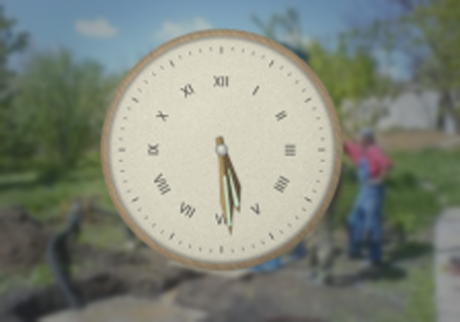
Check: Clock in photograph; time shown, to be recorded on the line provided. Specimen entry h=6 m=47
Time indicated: h=5 m=29
